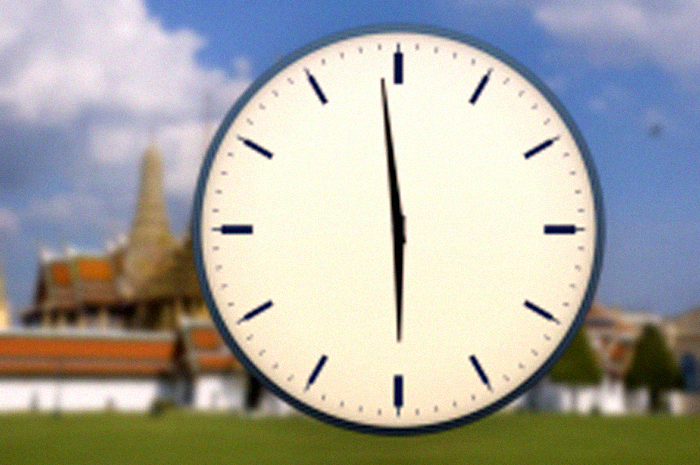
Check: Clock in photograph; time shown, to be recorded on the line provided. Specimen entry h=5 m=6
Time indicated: h=5 m=59
